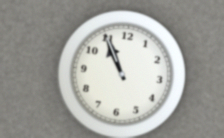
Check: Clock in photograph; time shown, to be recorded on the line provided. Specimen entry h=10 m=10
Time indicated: h=10 m=55
